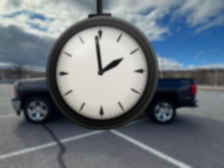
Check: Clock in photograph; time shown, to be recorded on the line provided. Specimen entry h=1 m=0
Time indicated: h=1 m=59
